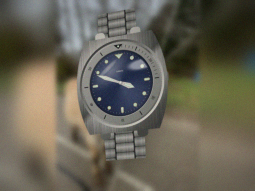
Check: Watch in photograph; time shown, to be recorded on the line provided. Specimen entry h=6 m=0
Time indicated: h=3 m=49
